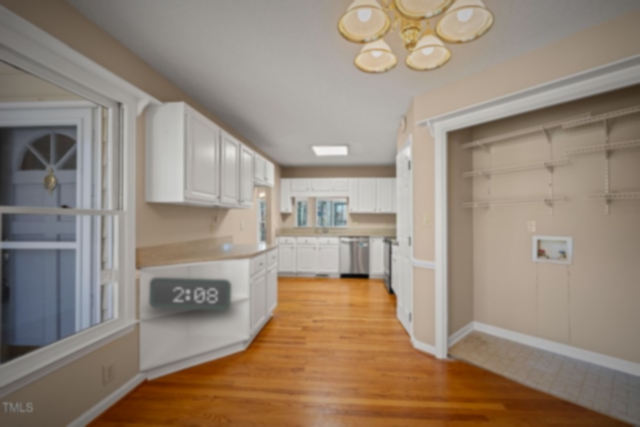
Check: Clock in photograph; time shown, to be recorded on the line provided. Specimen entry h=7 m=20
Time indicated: h=2 m=8
